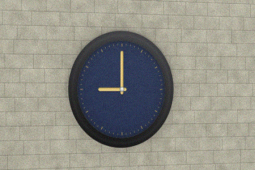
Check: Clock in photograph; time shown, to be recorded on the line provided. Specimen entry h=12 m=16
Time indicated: h=9 m=0
